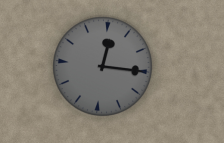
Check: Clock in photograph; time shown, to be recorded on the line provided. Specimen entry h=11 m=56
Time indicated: h=12 m=15
